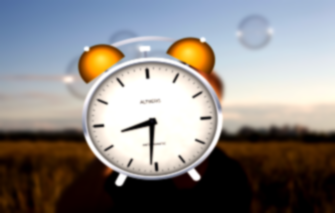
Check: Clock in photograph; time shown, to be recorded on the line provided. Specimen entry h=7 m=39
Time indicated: h=8 m=31
